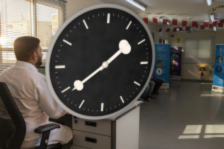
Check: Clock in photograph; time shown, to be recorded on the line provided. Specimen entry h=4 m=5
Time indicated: h=1 m=39
